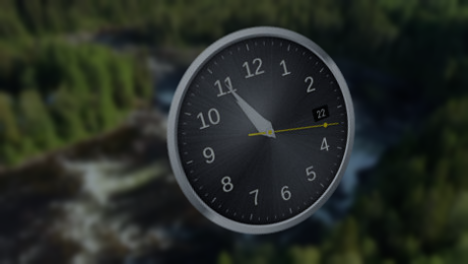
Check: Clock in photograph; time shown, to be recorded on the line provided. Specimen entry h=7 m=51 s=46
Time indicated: h=10 m=55 s=17
